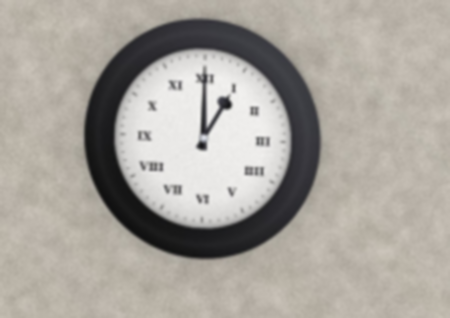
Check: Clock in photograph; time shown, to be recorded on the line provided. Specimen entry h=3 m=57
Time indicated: h=1 m=0
